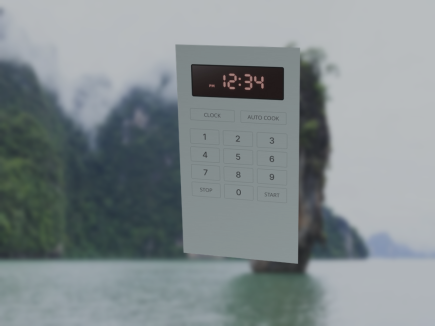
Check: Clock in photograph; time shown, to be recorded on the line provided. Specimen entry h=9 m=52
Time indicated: h=12 m=34
